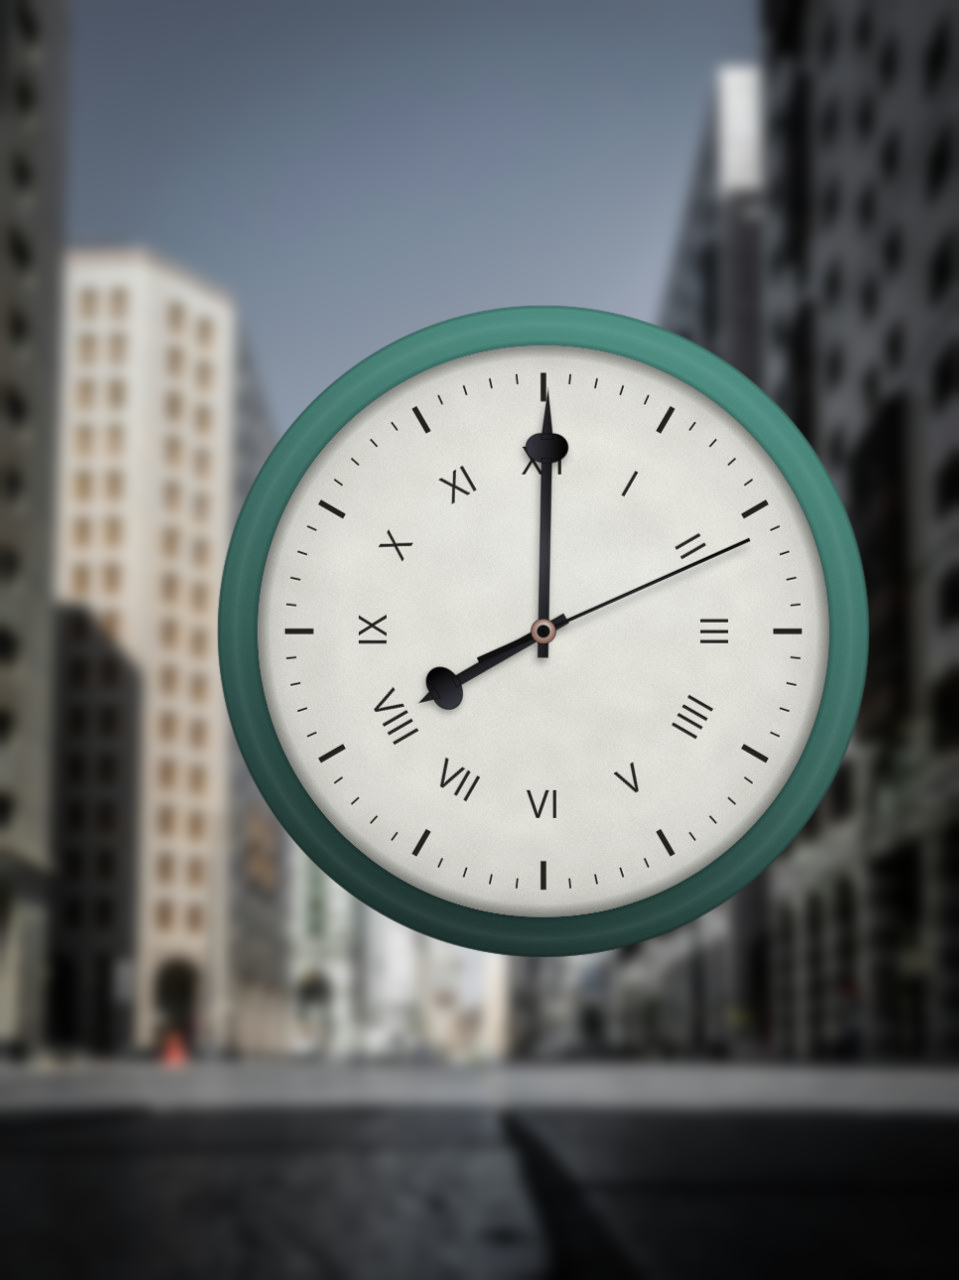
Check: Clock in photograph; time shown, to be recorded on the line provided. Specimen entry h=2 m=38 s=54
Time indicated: h=8 m=0 s=11
